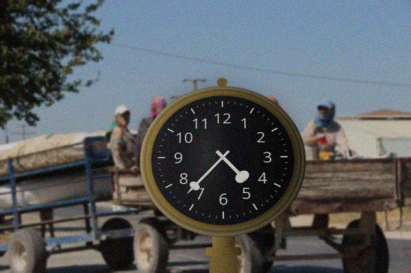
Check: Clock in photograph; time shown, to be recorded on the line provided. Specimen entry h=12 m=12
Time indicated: h=4 m=37
